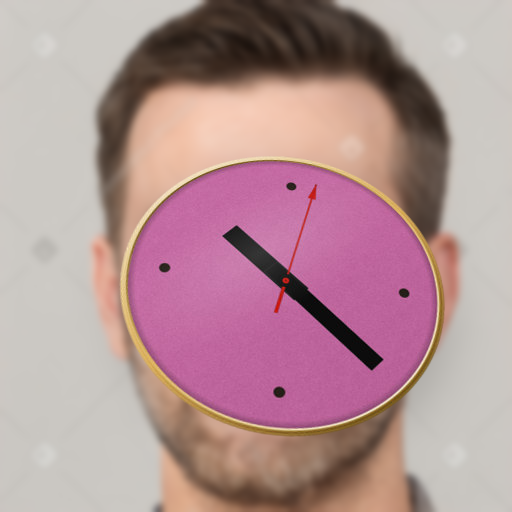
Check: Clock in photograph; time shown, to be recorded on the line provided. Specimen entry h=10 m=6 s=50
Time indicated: h=10 m=22 s=2
